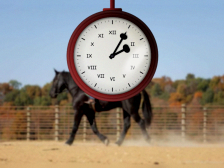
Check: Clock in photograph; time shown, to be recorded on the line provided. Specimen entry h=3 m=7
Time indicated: h=2 m=5
